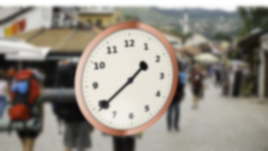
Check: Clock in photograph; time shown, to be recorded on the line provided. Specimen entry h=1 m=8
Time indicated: h=1 m=39
